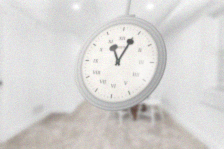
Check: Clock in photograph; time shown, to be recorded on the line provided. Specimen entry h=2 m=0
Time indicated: h=11 m=4
